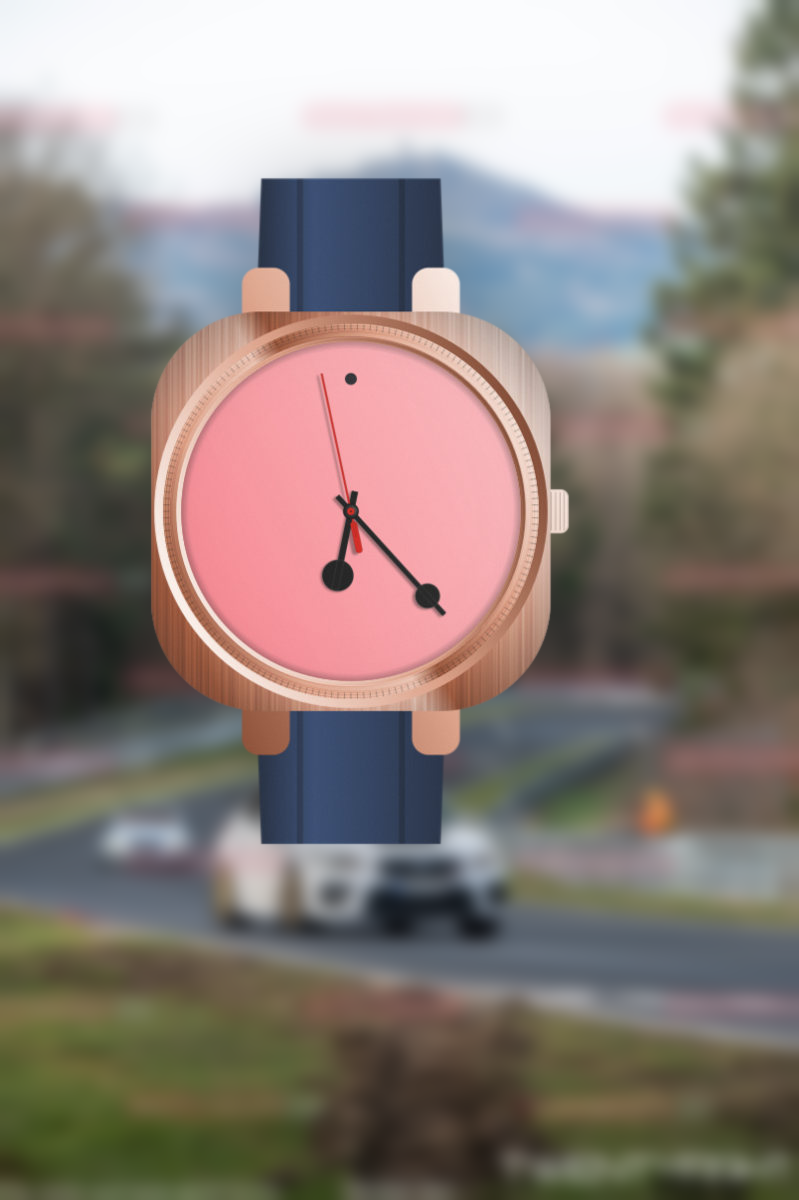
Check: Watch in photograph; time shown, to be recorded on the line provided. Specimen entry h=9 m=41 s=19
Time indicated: h=6 m=22 s=58
